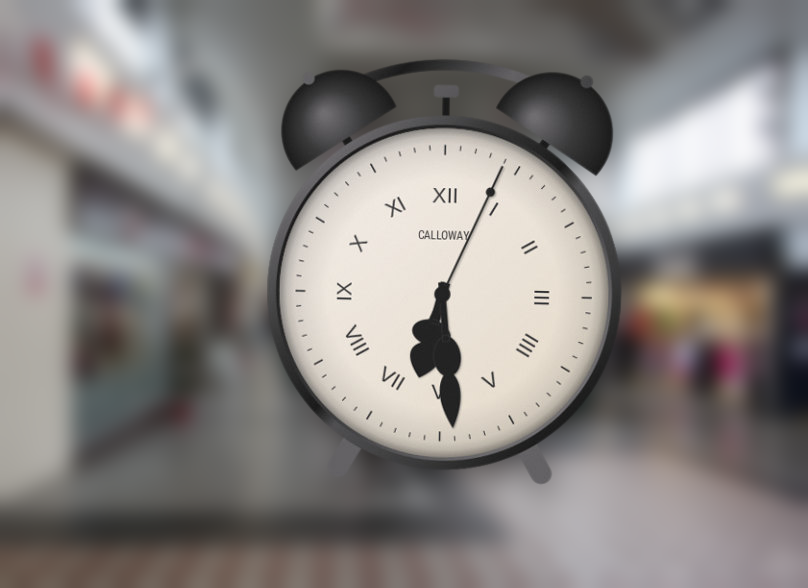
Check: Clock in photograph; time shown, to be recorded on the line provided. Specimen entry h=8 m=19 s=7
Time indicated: h=6 m=29 s=4
